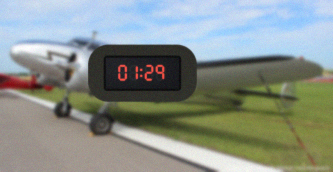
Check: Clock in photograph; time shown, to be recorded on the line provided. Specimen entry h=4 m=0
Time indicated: h=1 m=29
